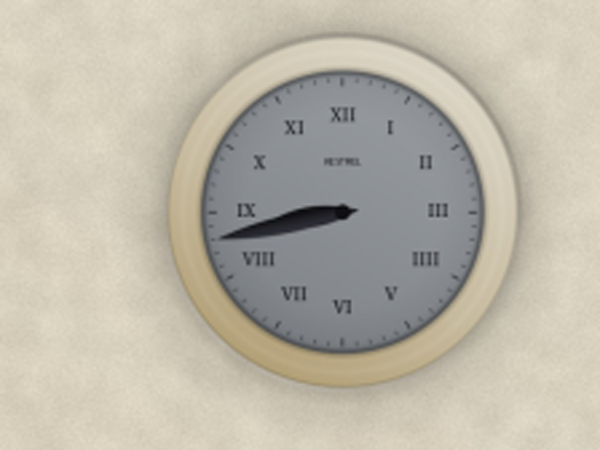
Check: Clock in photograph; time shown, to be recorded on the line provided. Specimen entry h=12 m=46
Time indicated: h=8 m=43
